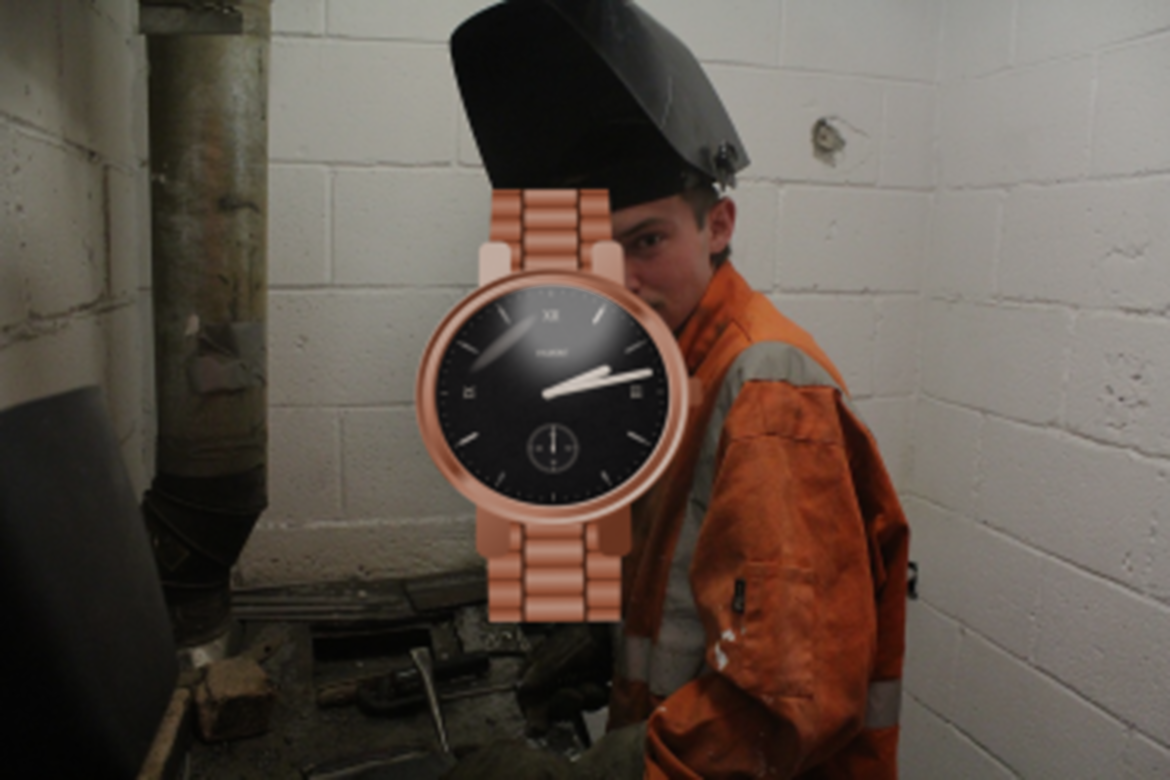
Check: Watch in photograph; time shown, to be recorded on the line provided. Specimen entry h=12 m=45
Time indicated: h=2 m=13
